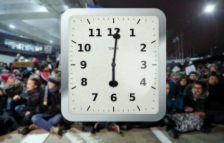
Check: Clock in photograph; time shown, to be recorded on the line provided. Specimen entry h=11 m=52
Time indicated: h=6 m=1
